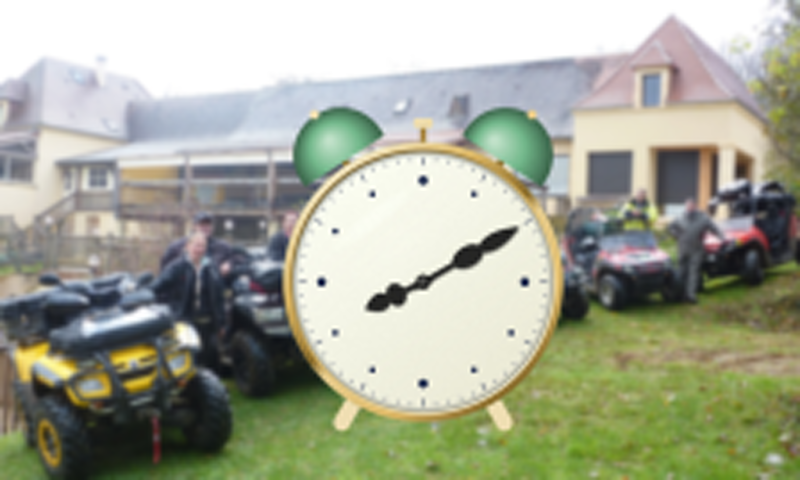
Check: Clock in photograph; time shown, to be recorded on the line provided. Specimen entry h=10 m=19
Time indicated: h=8 m=10
